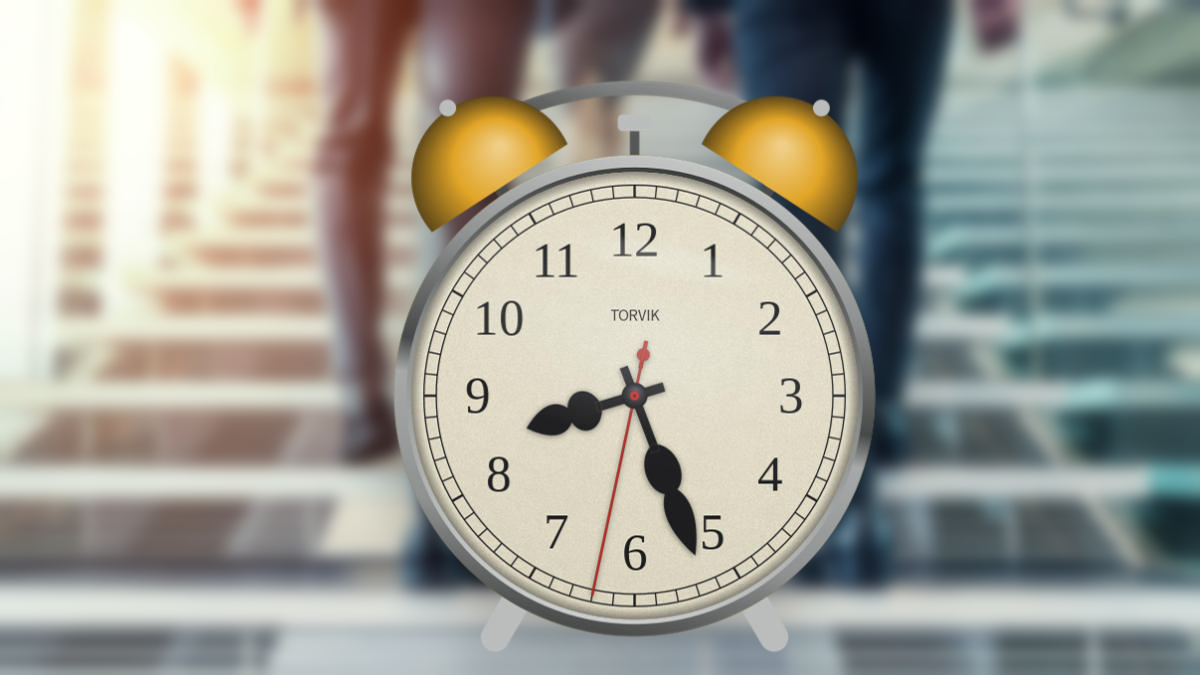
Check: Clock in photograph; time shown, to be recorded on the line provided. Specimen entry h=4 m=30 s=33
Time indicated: h=8 m=26 s=32
